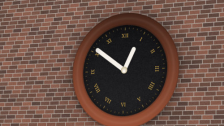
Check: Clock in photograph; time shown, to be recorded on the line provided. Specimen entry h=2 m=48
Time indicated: h=12 m=51
